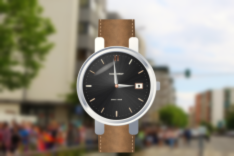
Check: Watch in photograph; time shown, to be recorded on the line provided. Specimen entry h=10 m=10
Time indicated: h=2 m=59
